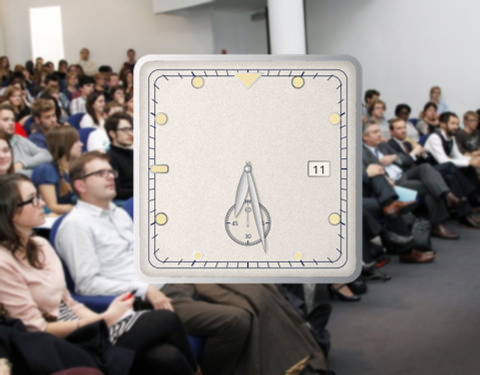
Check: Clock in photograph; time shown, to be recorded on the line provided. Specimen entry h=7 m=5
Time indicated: h=6 m=28
